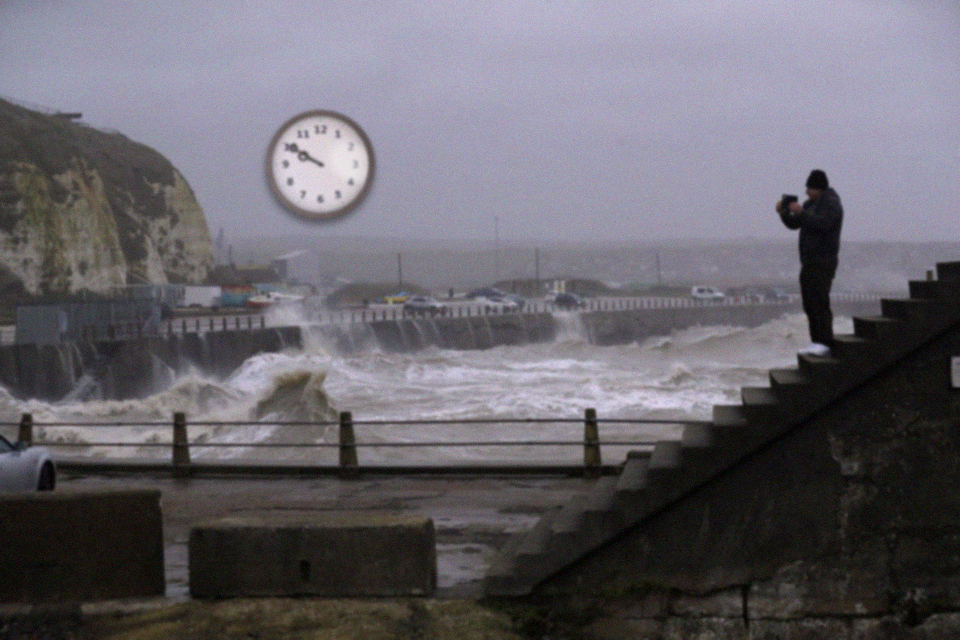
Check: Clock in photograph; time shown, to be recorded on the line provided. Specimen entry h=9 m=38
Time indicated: h=9 m=50
